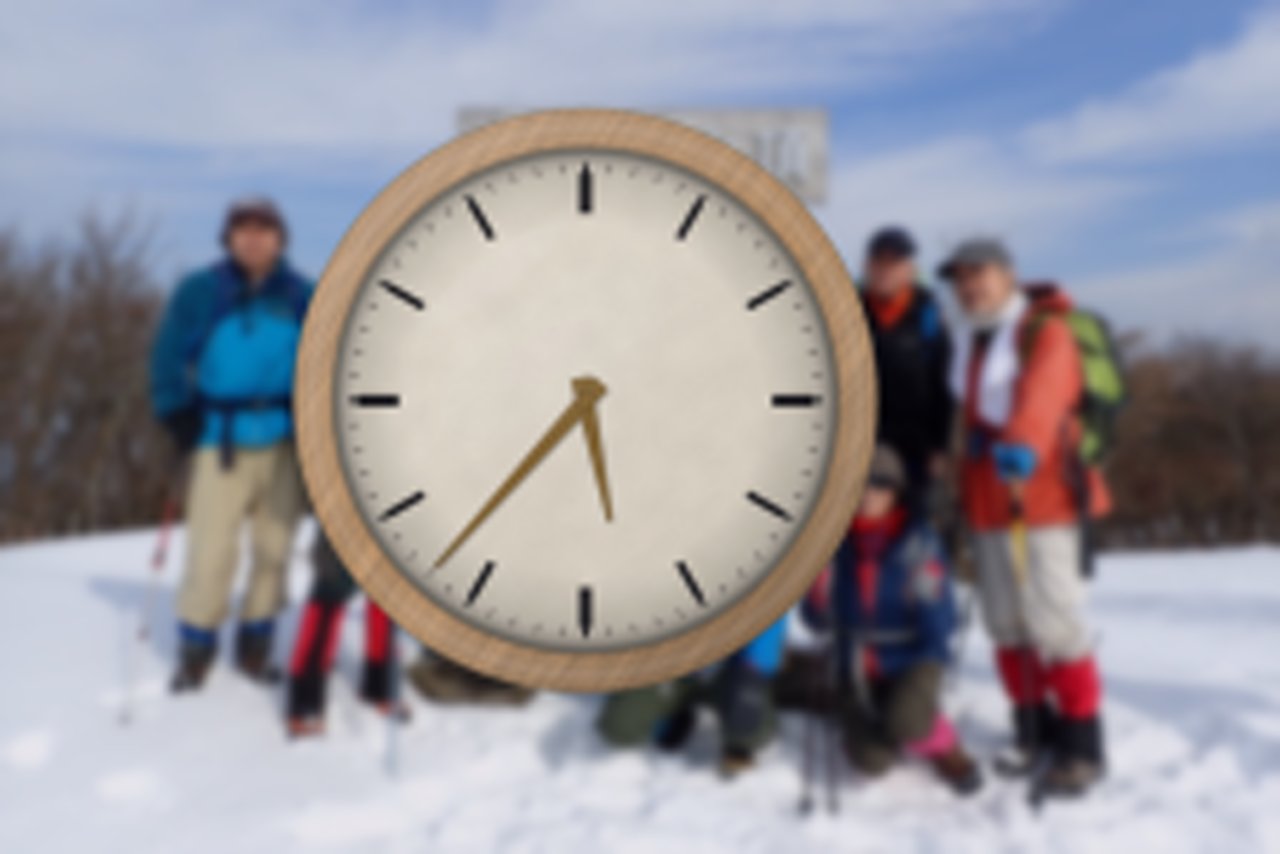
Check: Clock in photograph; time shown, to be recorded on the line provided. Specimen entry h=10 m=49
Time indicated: h=5 m=37
